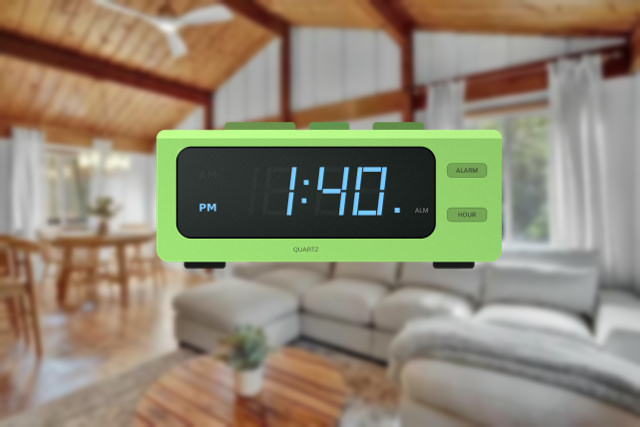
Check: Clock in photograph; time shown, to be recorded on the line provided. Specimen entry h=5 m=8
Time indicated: h=1 m=40
